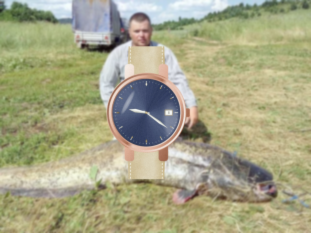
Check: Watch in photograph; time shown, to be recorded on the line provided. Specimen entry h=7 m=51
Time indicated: h=9 m=21
